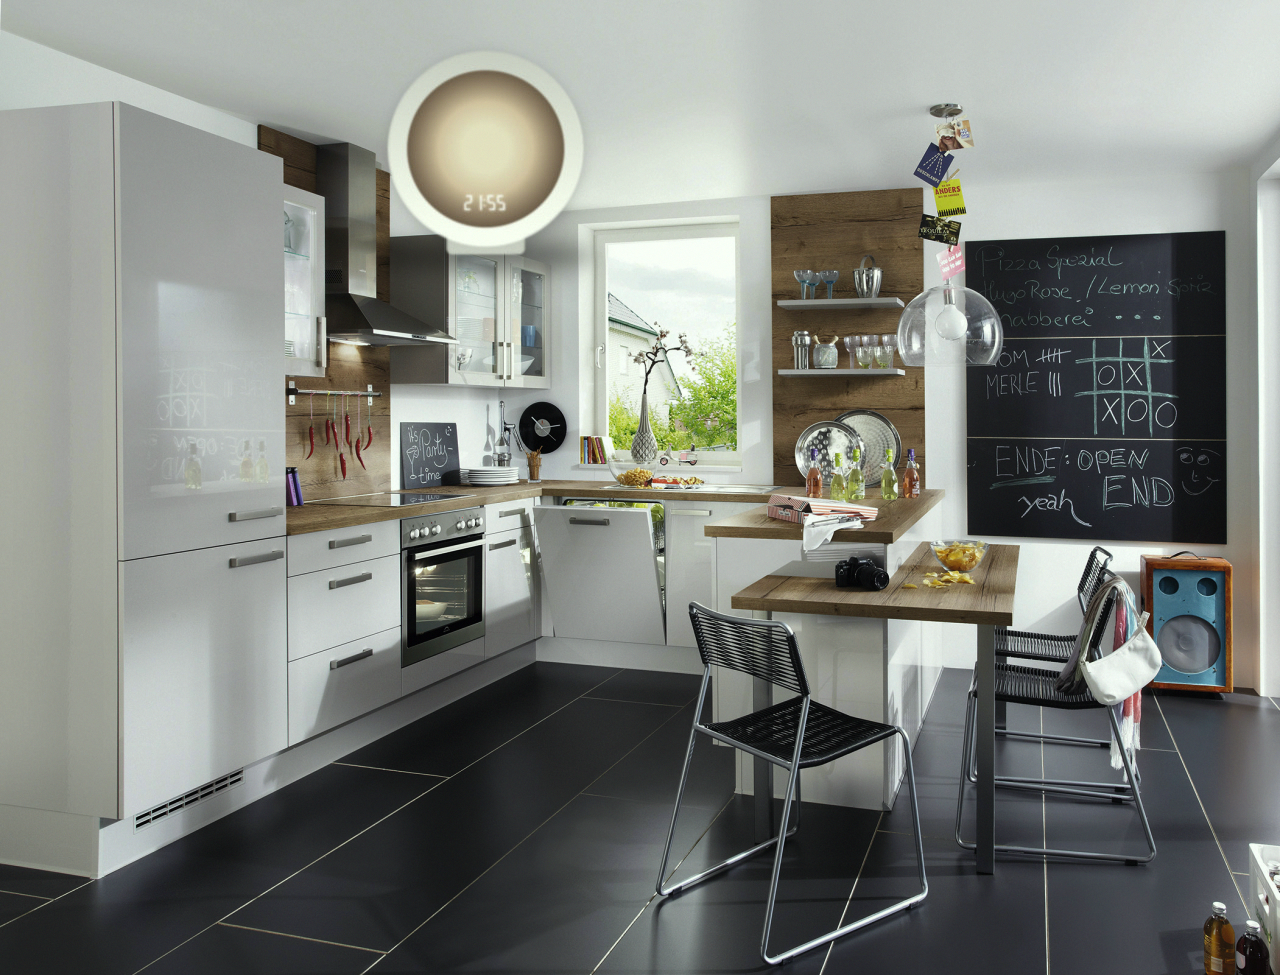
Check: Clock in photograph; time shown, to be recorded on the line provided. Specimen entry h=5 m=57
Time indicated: h=21 m=55
